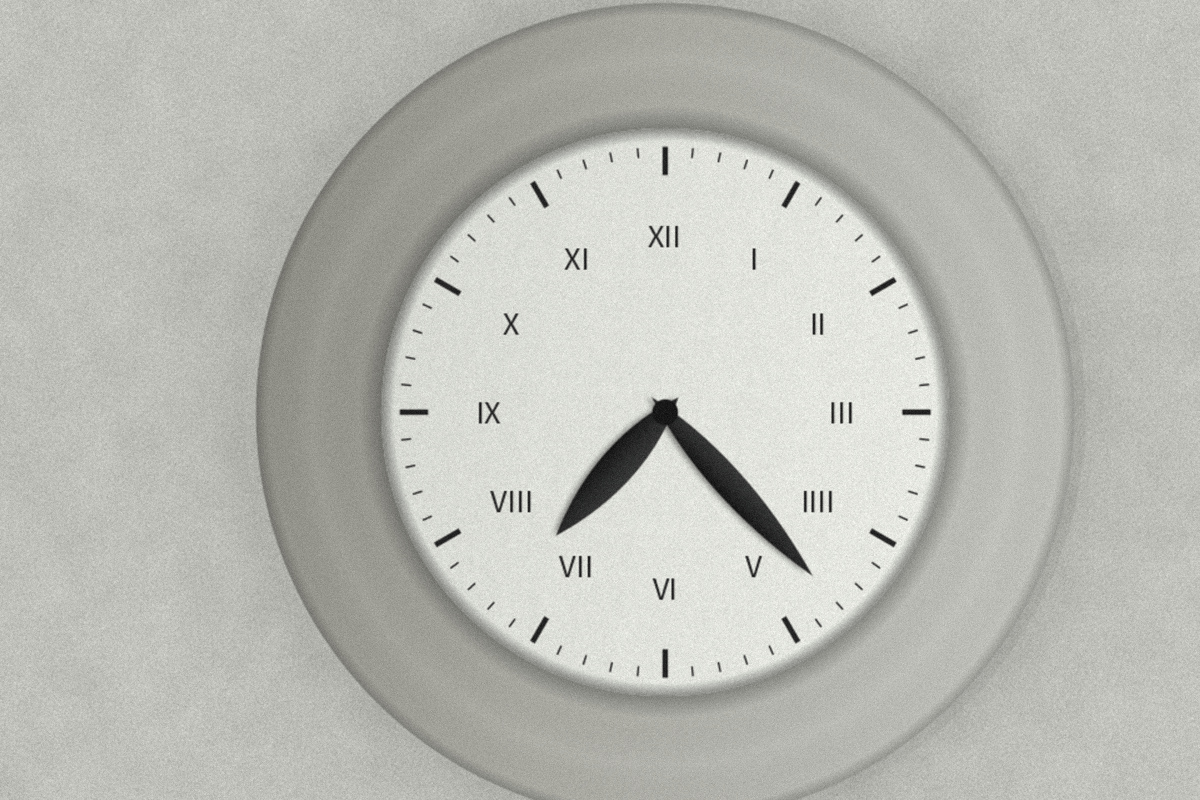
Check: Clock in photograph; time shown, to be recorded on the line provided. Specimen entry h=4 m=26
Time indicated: h=7 m=23
